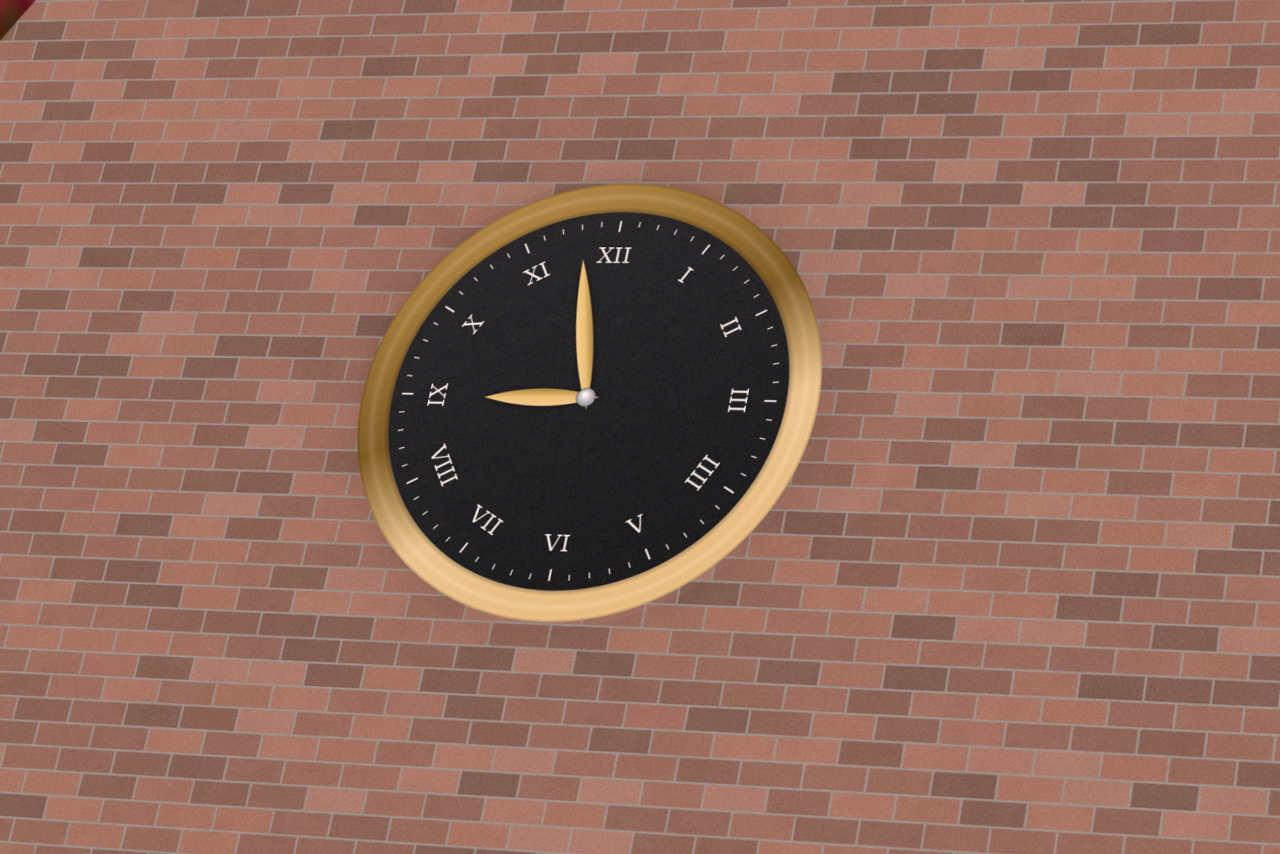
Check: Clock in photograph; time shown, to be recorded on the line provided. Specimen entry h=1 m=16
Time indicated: h=8 m=58
